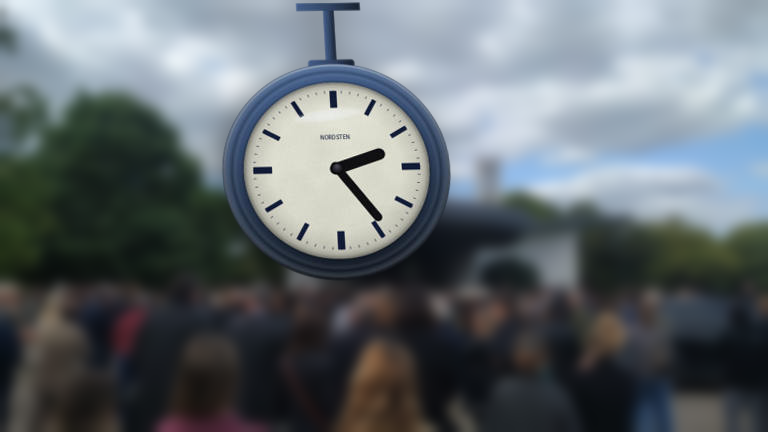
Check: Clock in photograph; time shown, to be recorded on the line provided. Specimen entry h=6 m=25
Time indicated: h=2 m=24
